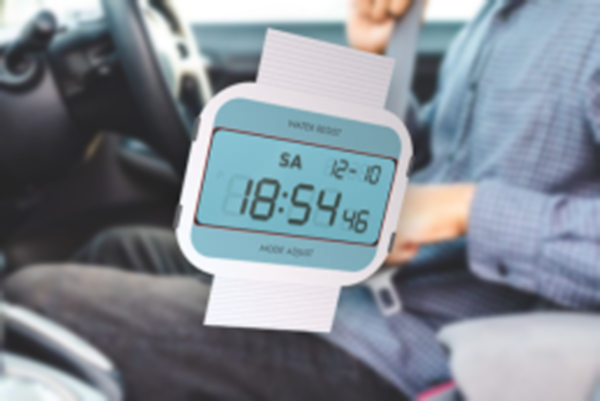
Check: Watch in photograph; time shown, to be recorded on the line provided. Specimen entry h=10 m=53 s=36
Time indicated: h=18 m=54 s=46
